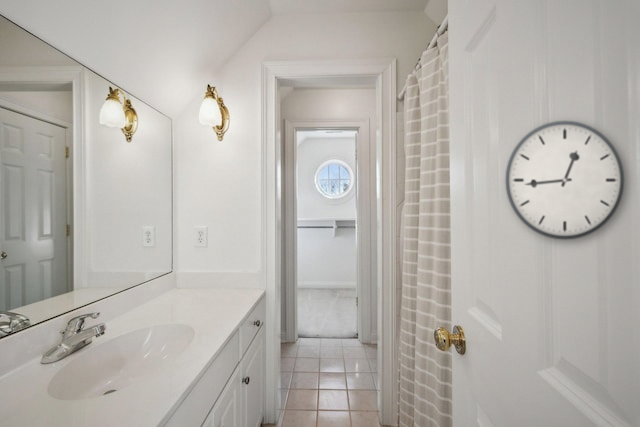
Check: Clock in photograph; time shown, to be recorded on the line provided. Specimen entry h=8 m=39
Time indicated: h=12 m=44
